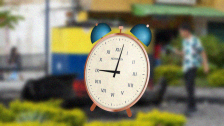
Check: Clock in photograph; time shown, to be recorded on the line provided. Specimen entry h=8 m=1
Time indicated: h=9 m=2
